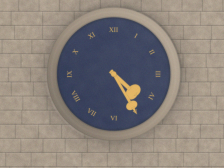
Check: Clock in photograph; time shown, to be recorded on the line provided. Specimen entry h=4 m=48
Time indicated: h=4 m=25
